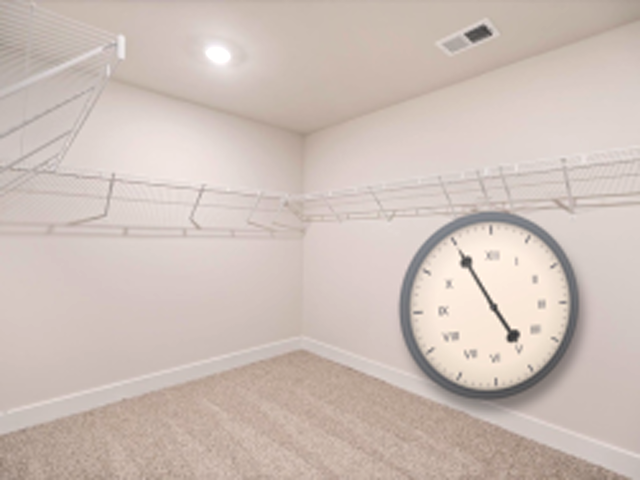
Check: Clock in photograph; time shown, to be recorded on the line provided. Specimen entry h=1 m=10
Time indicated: h=4 m=55
